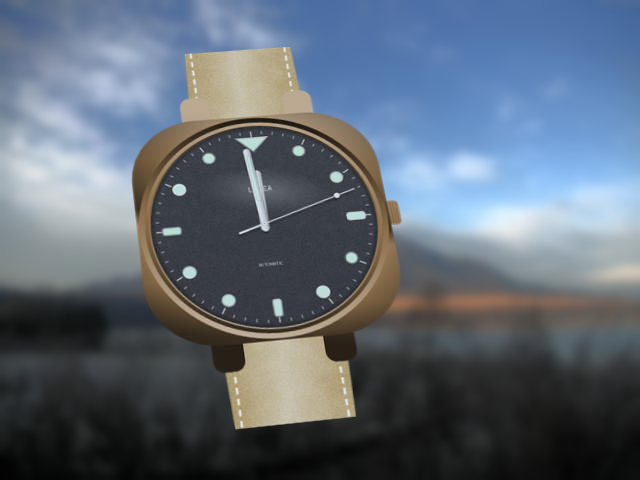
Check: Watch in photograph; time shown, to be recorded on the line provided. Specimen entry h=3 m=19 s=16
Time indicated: h=11 m=59 s=12
